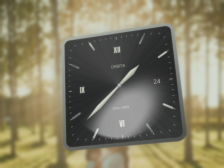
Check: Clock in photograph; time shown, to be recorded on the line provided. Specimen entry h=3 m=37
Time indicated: h=1 m=38
